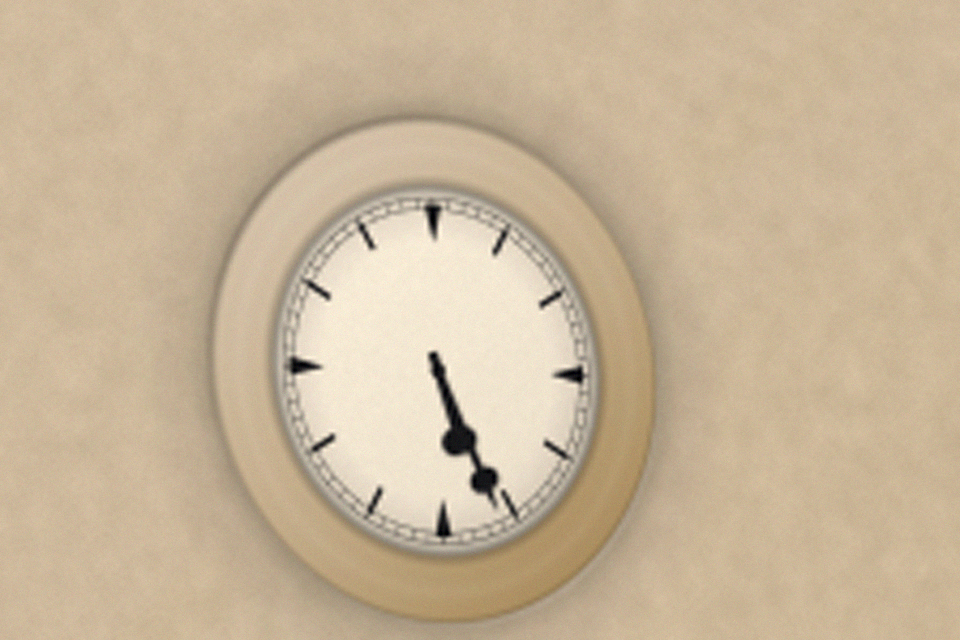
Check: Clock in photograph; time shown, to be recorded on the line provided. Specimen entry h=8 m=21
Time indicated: h=5 m=26
